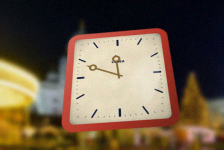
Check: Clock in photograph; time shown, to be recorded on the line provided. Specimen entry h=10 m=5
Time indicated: h=11 m=49
